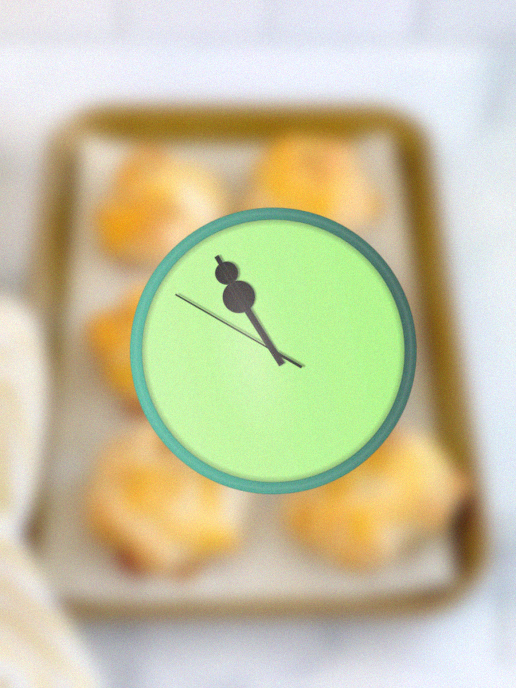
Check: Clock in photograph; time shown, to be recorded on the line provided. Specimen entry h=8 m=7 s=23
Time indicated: h=10 m=54 s=50
